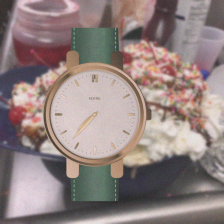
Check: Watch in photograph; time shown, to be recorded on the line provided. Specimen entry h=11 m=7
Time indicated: h=7 m=37
